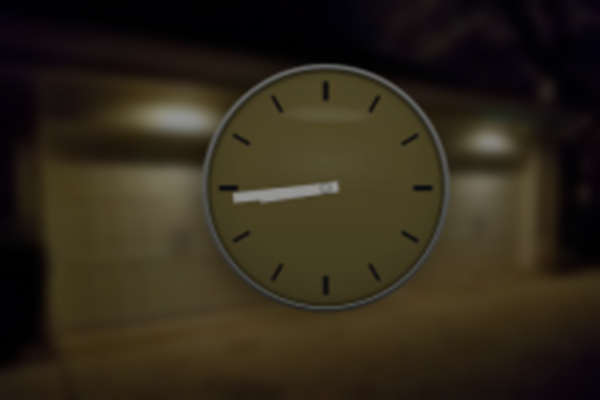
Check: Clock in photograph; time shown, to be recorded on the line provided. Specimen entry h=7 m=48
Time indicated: h=8 m=44
